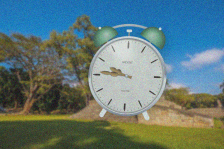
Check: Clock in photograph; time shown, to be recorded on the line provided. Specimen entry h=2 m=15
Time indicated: h=9 m=46
